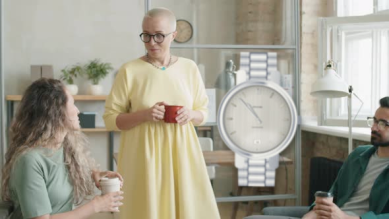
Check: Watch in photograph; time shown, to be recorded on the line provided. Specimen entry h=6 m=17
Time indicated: h=10 m=53
